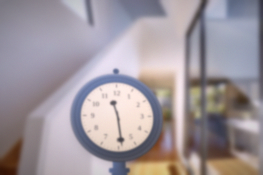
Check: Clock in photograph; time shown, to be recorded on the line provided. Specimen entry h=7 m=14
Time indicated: h=11 m=29
